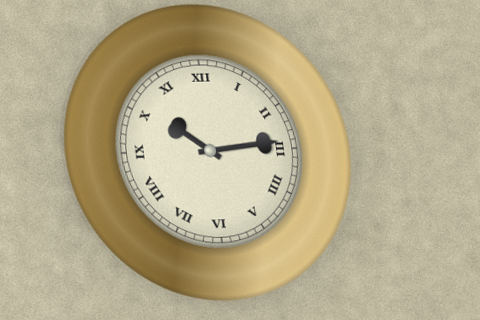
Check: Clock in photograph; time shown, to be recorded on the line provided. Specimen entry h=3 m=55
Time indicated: h=10 m=14
